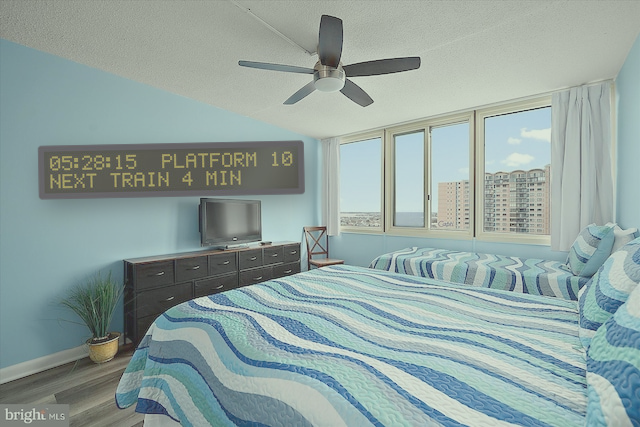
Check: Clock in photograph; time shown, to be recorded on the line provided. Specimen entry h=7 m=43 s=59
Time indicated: h=5 m=28 s=15
